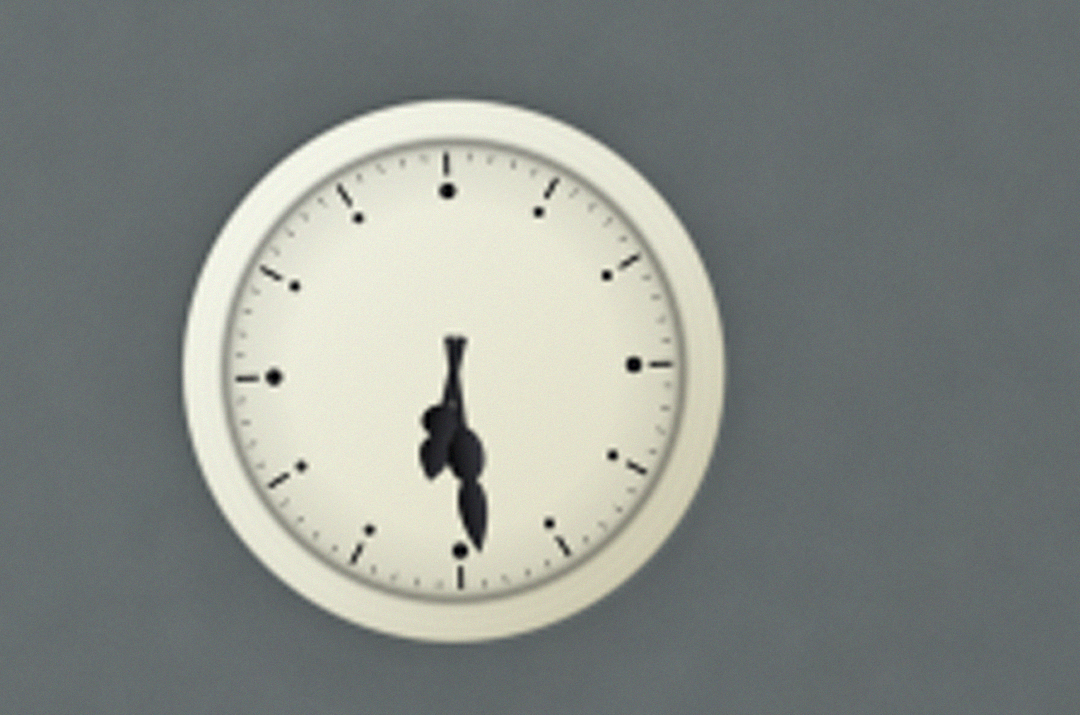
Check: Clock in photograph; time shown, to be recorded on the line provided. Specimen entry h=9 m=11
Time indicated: h=6 m=29
